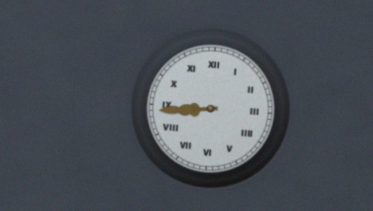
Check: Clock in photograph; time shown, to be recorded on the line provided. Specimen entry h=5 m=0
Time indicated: h=8 m=44
